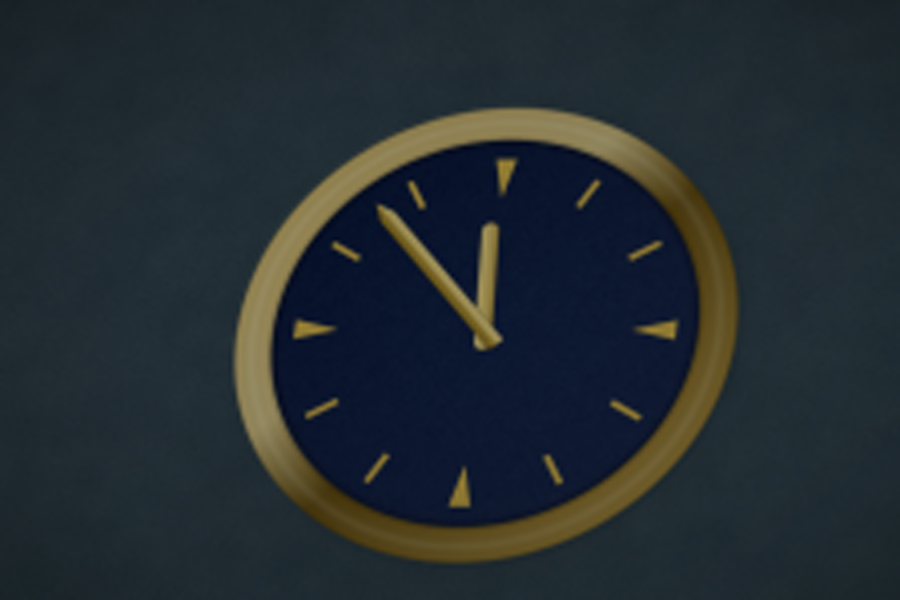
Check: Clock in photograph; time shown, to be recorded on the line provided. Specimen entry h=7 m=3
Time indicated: h=11 m=53
